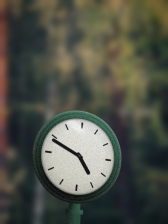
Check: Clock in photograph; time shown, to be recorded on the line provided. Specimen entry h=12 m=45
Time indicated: h=4 m=49
